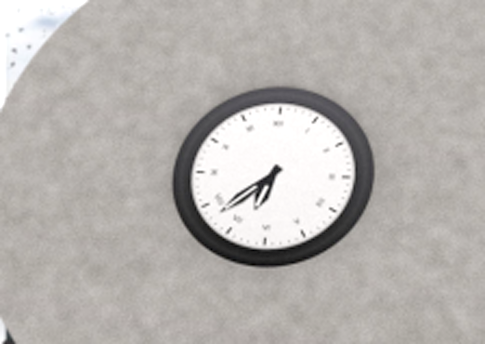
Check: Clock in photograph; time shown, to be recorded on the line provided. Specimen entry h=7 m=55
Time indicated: h=6 m=38
